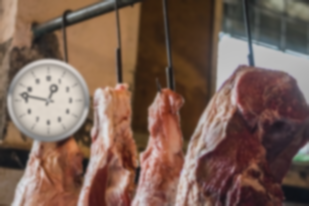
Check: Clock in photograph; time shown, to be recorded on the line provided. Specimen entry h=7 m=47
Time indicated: h=12 m=47
